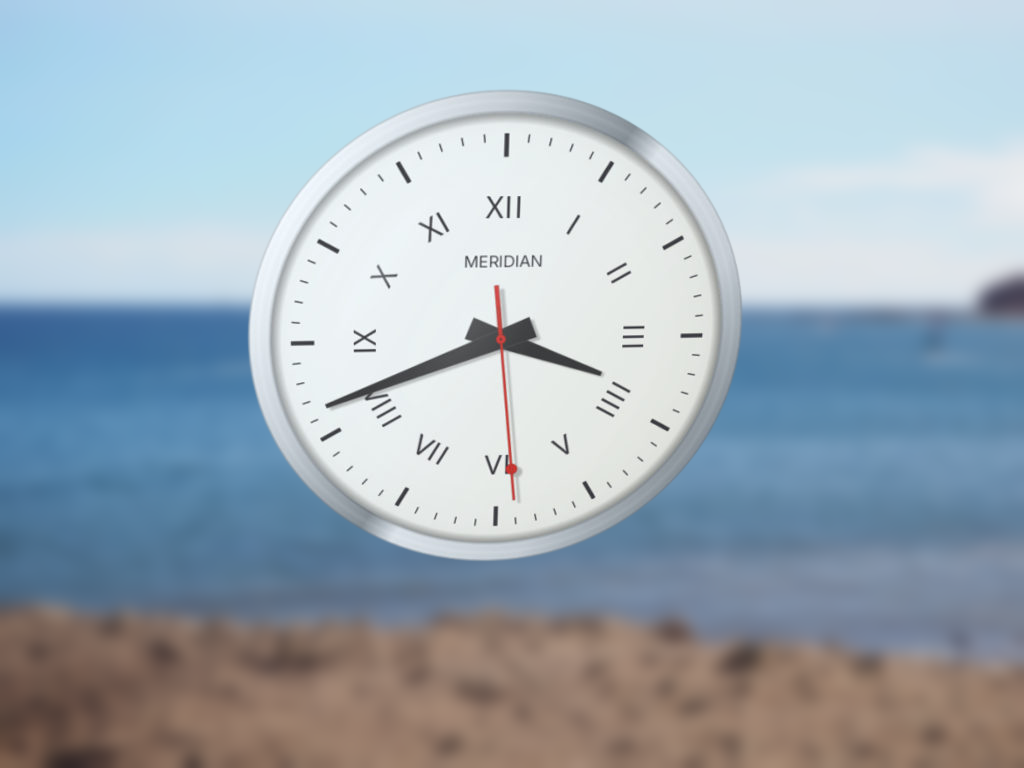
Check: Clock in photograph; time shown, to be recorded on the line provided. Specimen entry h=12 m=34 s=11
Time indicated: h=3 m=41 s=29
